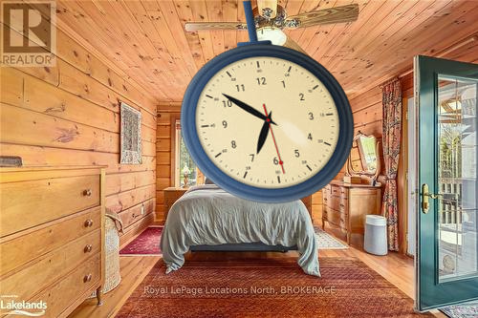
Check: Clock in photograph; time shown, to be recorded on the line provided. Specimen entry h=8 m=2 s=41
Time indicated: h=6 m=51 s=29
